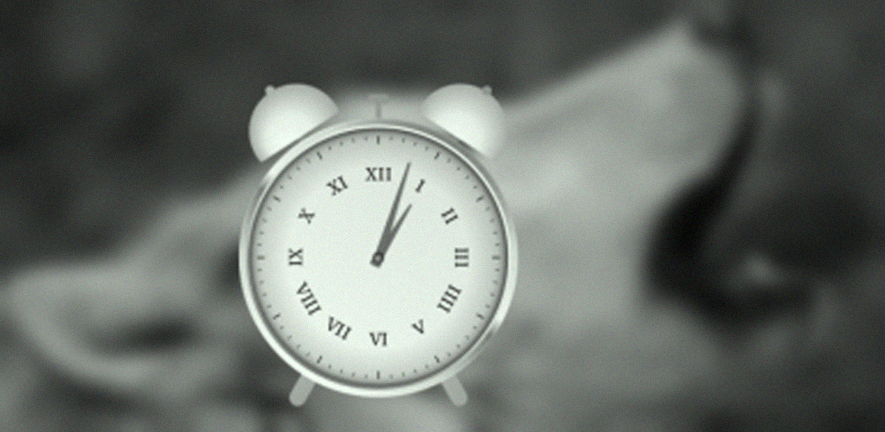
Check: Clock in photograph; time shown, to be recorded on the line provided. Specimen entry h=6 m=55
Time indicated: h=1 m=3
